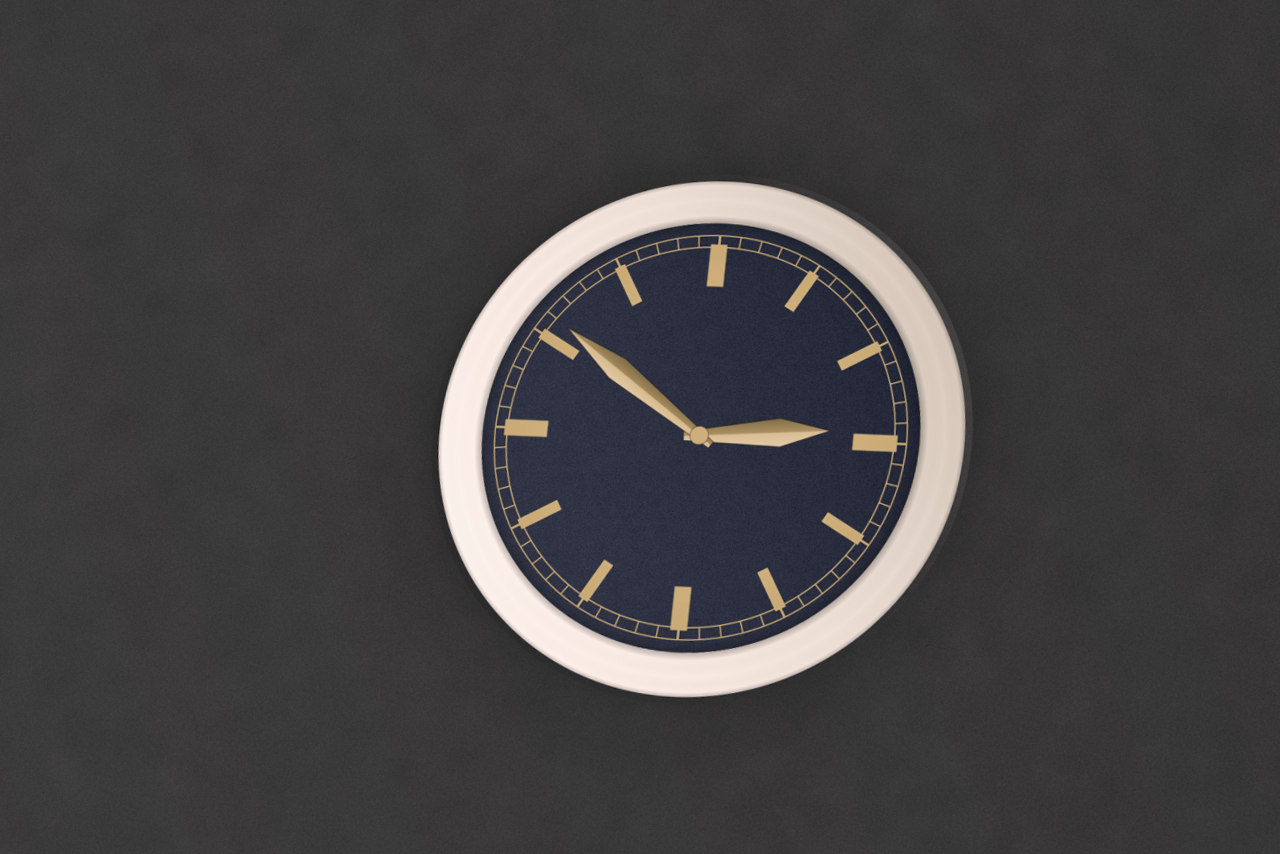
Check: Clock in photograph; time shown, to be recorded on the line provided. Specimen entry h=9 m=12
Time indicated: h=2 m=51
